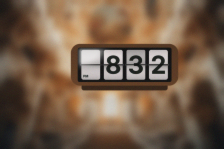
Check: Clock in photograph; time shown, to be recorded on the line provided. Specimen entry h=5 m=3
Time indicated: h=8 m=32
